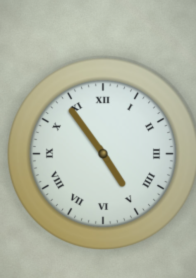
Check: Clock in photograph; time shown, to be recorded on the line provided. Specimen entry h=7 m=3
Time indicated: h=4 m=54
